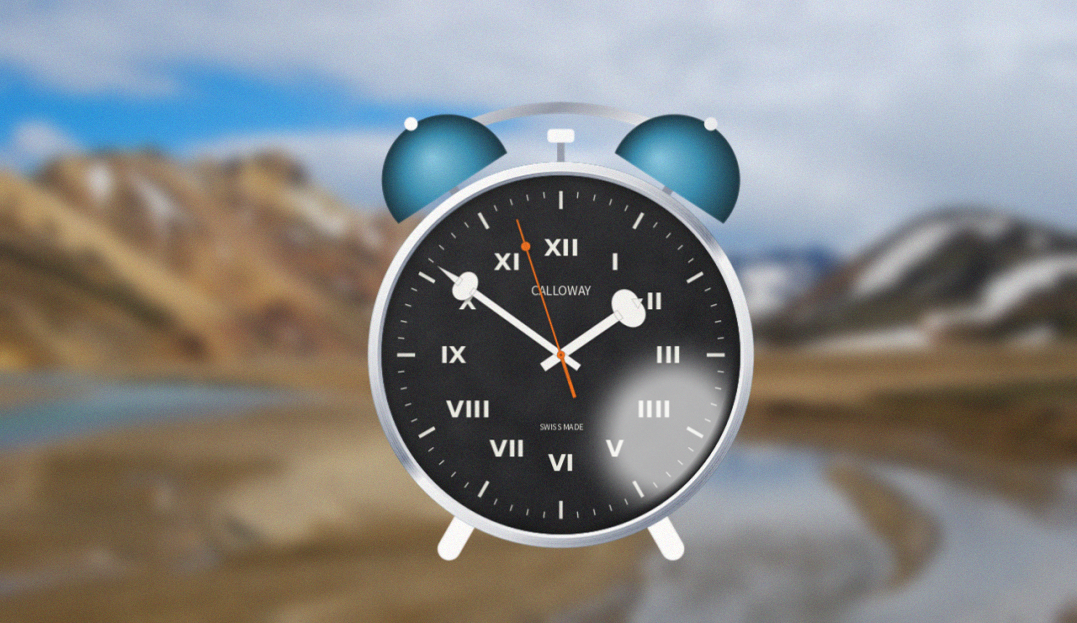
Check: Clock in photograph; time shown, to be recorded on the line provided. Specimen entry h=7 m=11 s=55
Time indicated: h=1 m=50 s=57
